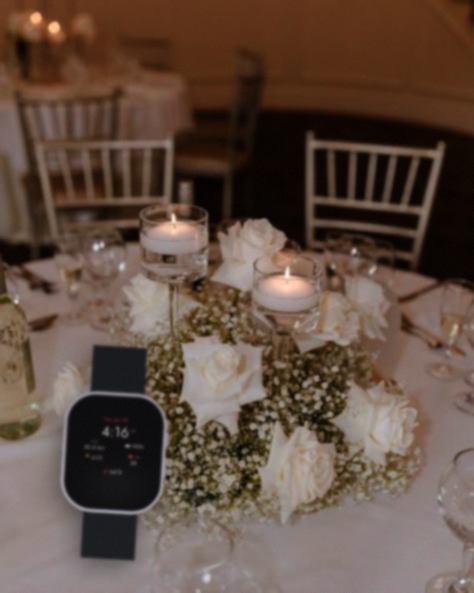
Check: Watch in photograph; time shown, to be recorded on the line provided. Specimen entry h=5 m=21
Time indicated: h=4 m=16
